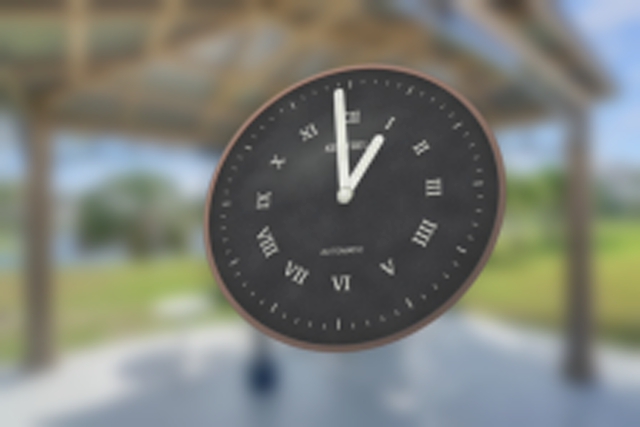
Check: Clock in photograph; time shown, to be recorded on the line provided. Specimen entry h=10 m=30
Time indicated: h=12 m=59
